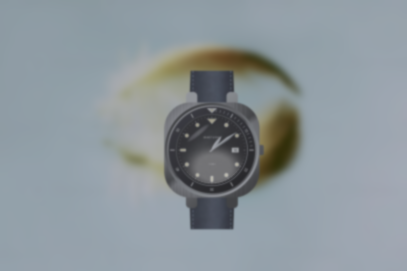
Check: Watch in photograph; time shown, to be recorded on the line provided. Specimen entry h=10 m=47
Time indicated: h=1 m=9
